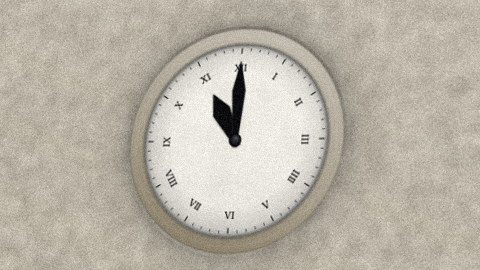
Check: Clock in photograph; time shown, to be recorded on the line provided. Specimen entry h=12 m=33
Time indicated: h=11 m=0
